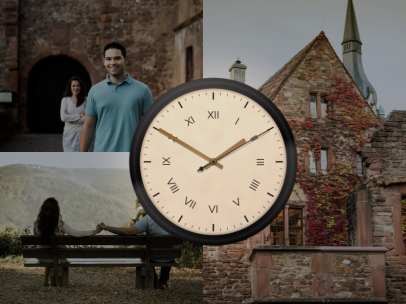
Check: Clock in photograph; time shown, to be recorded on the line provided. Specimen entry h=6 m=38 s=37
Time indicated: h=1 m=50 s=10
